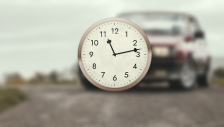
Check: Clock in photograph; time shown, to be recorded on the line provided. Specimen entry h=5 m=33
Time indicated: h=11 m=13
